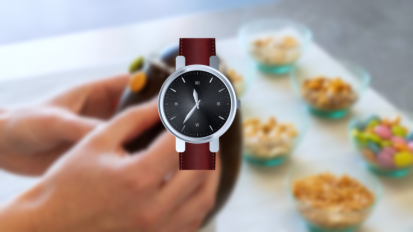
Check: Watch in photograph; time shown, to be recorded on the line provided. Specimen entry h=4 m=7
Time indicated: h=11 m=36
